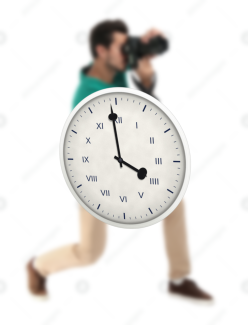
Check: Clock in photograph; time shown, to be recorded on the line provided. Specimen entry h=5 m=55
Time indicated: h=3 m=59
